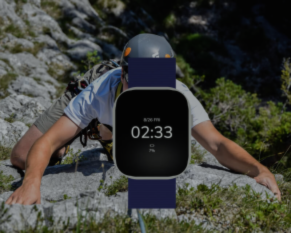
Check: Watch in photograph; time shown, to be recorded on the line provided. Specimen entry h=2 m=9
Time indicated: h=2 m=33
